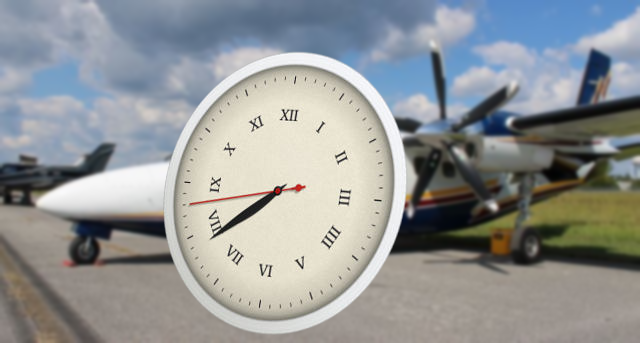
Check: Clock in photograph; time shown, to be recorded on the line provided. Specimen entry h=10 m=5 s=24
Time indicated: h=7 m=38 s=43
